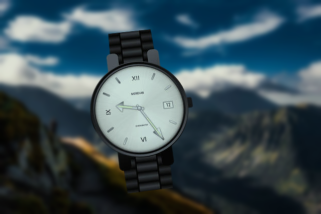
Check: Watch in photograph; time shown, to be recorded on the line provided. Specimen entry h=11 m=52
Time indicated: h=9 m=25
